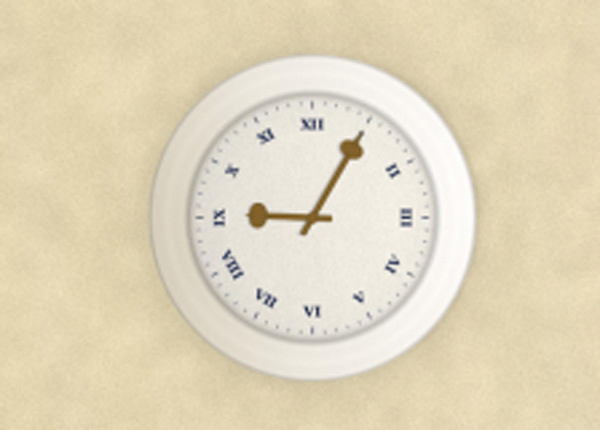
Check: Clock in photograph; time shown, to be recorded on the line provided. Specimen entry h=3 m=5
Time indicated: h=9 m=5
